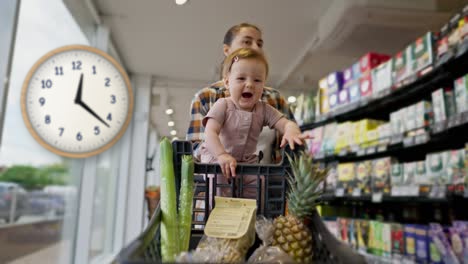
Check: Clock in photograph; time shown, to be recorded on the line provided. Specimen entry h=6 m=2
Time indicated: h=12 m=22
